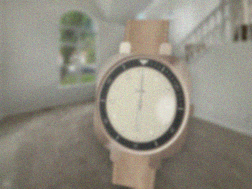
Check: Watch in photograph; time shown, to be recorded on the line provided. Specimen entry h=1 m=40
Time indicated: h=6 m=0
